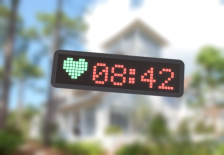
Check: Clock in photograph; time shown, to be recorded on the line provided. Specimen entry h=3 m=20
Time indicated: h=8 m=42
